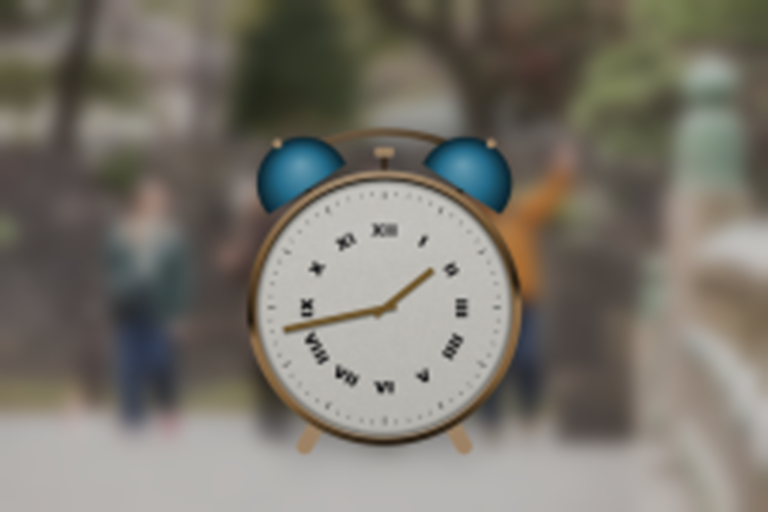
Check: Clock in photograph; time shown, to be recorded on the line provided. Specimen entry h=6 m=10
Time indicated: h=1 m=43
